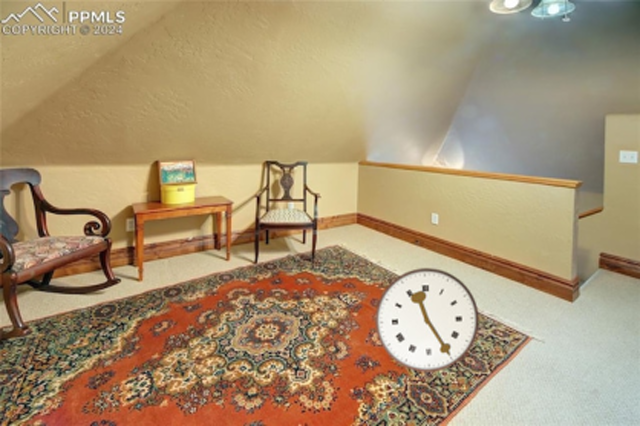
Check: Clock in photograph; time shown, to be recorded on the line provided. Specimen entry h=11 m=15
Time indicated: h=11 m=25
